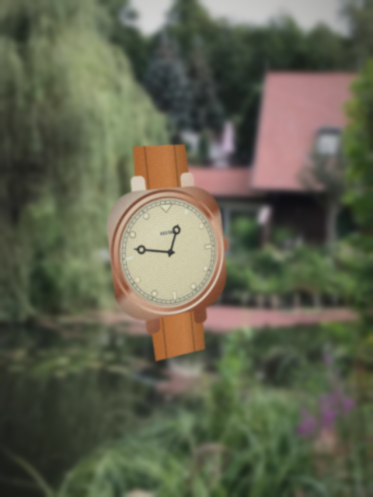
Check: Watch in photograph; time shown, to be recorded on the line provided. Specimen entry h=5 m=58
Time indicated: h=12 m=47
